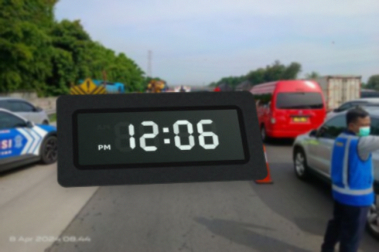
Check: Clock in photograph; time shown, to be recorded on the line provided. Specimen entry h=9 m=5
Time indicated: h=12 m=6
